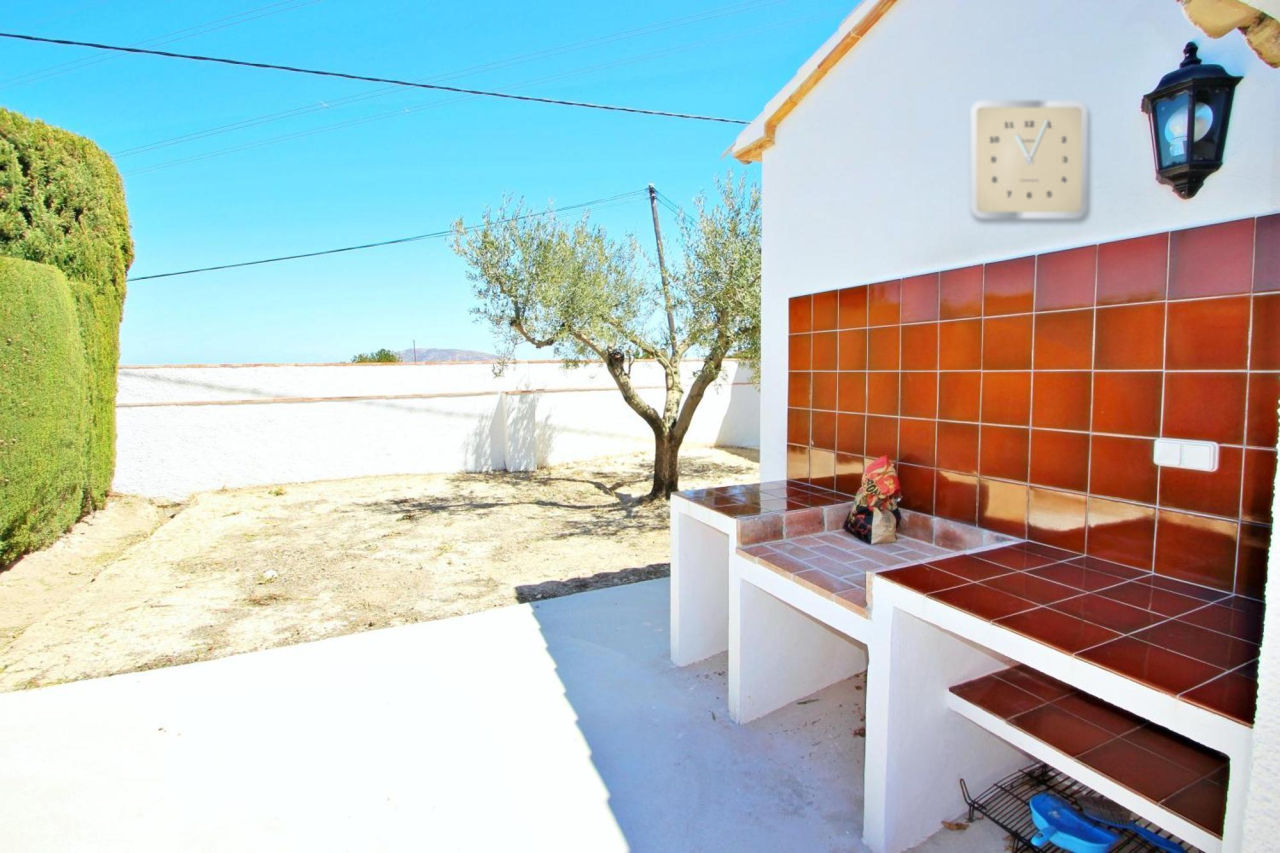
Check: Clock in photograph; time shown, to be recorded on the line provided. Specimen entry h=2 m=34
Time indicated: h=11 m=4
